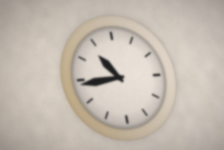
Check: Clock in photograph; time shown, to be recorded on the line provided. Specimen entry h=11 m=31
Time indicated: h=10 m=44
